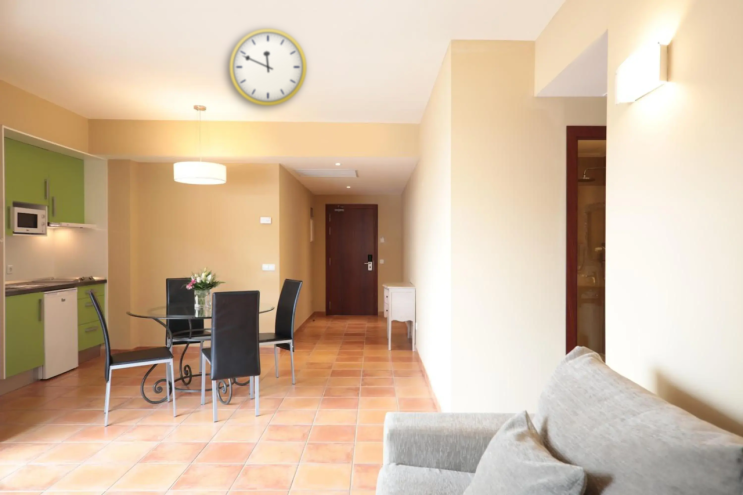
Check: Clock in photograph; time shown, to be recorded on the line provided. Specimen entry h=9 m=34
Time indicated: h=11 m=49
